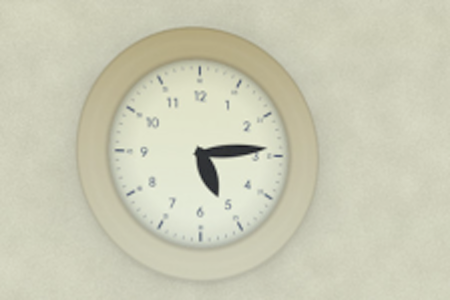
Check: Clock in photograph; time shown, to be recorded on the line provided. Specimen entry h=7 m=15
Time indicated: h=5 m=14
